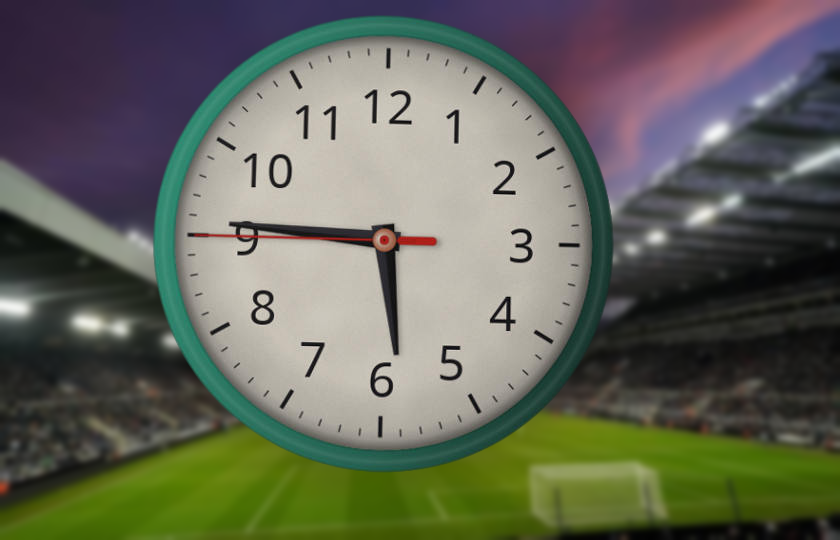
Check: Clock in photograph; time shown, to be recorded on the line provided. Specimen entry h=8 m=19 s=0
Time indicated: h=5 m=45 s=45
